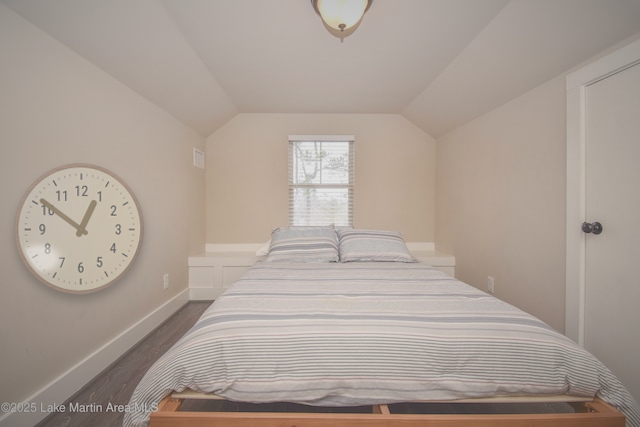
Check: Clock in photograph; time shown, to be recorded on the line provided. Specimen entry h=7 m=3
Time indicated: h=12 m=51
